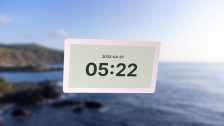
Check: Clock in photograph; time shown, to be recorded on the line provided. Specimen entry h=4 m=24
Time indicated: h=5 m=22
